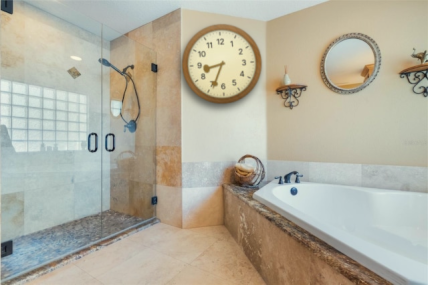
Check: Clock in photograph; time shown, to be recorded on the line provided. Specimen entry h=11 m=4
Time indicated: h=8 m=34
